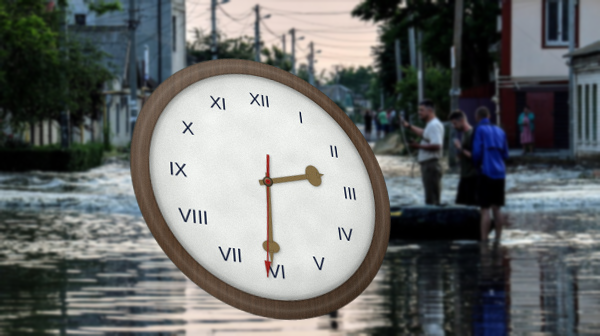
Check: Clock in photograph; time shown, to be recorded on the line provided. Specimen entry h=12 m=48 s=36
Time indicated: h=2 m=30 s=31
